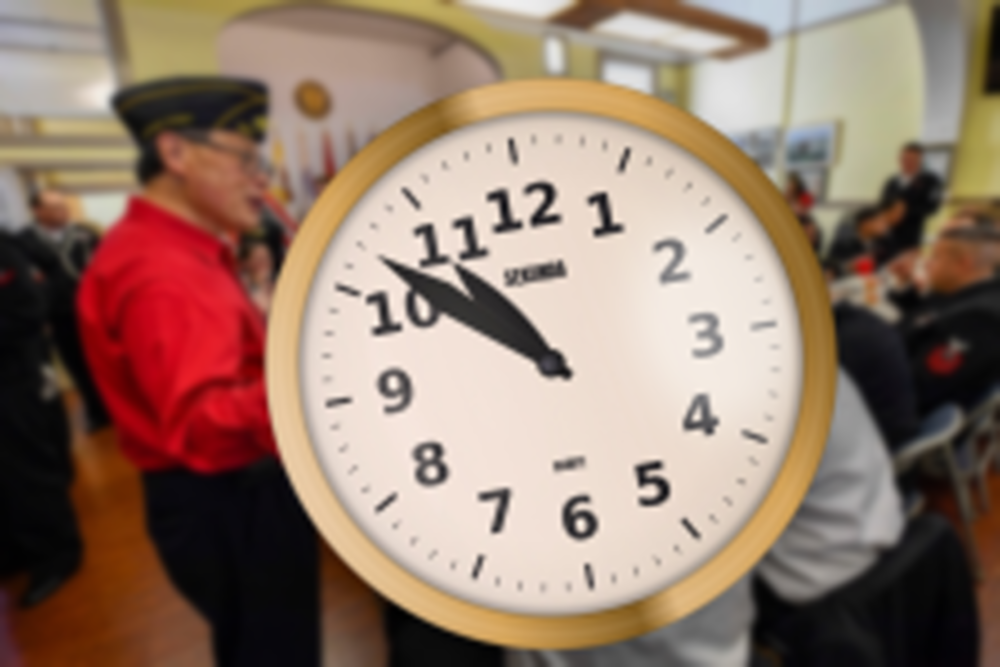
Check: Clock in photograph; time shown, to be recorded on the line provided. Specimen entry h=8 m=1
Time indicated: h=10 m=52
